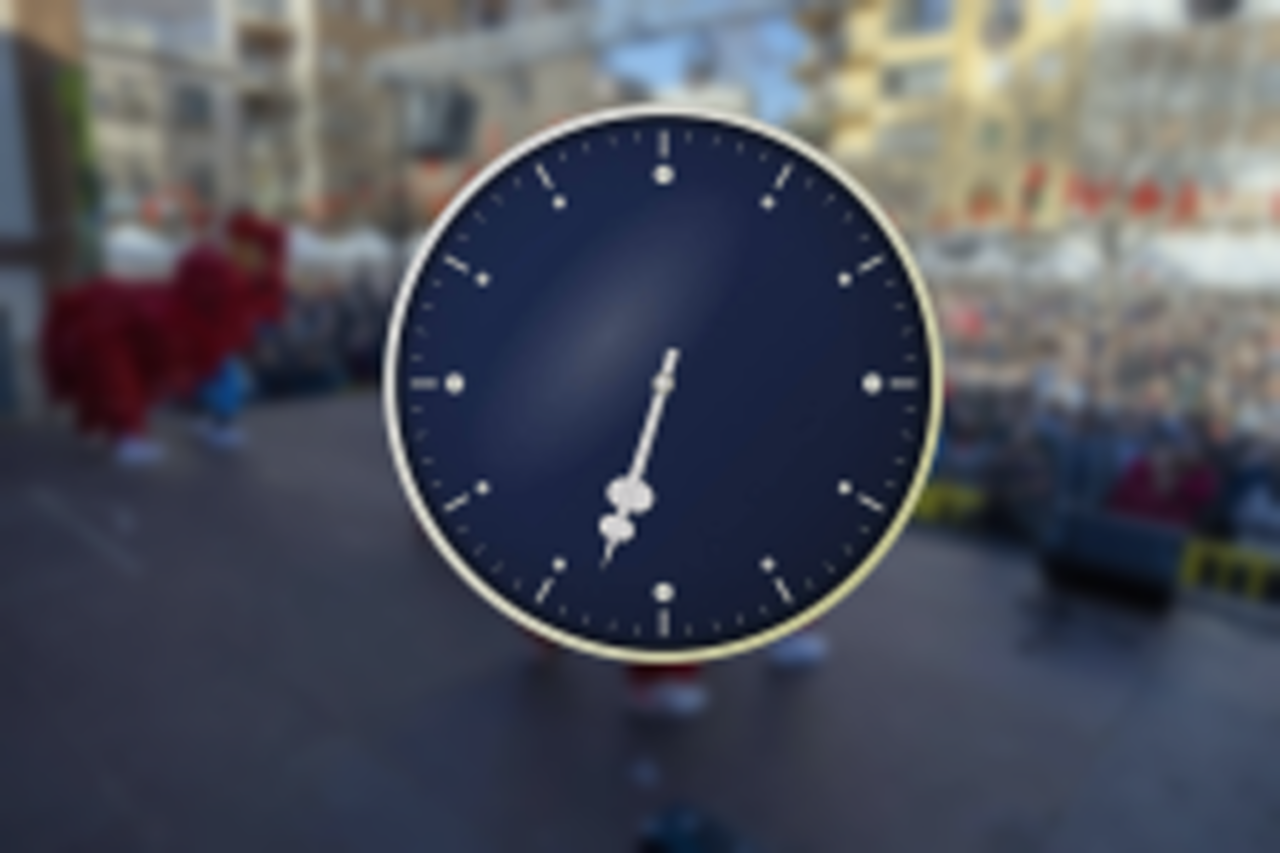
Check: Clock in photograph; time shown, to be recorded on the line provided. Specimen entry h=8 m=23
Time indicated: h=6 m=33
